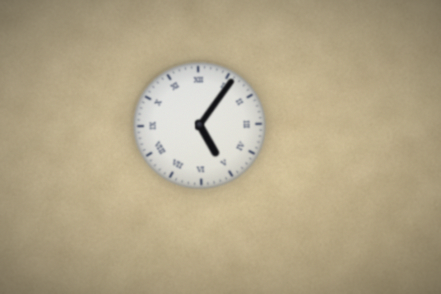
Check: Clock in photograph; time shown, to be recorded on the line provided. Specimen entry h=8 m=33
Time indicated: h=5 m=6
